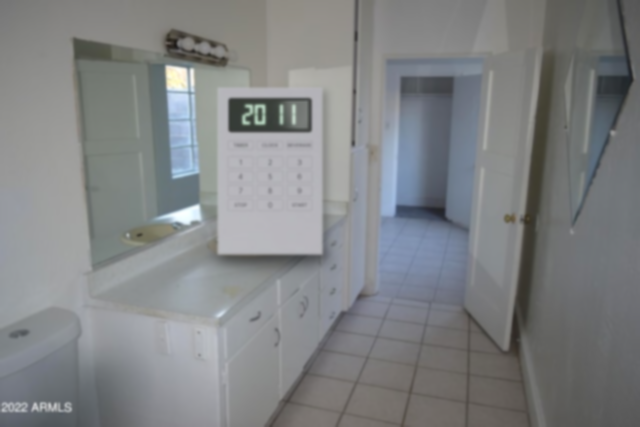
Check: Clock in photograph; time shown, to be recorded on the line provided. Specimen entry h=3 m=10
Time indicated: h=20 m=11
